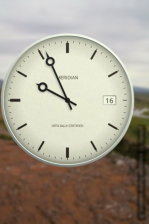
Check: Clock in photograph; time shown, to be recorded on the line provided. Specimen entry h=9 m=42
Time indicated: h=9 m=56
